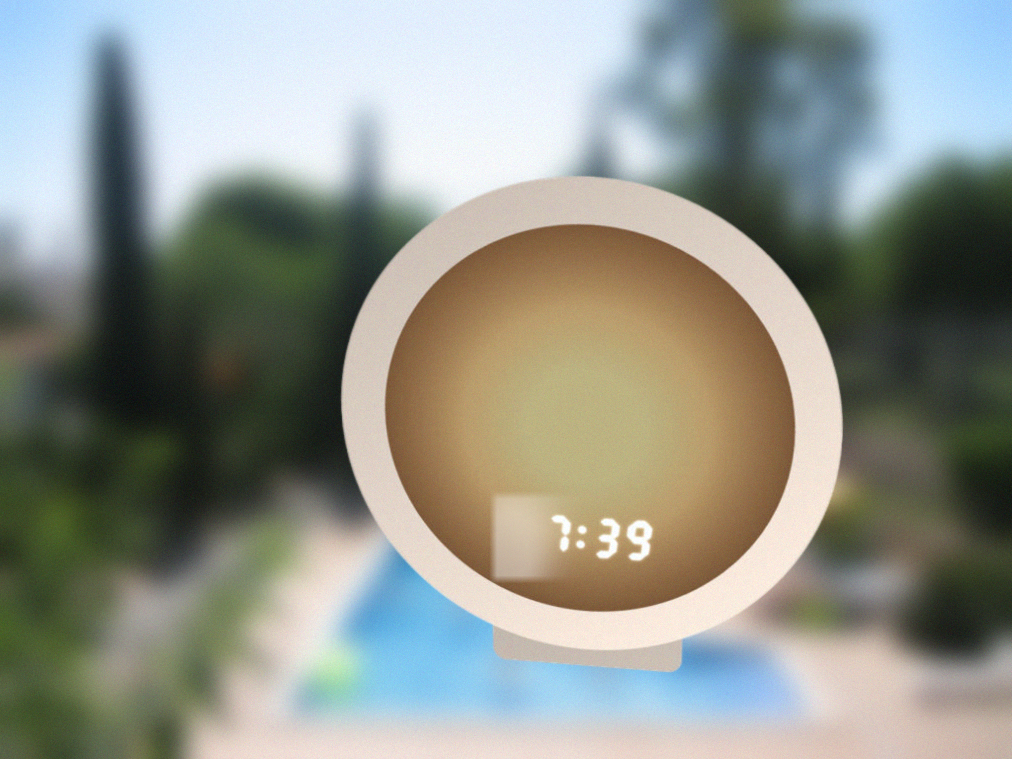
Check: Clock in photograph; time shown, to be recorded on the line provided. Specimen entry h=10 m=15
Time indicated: h=7 m=39
